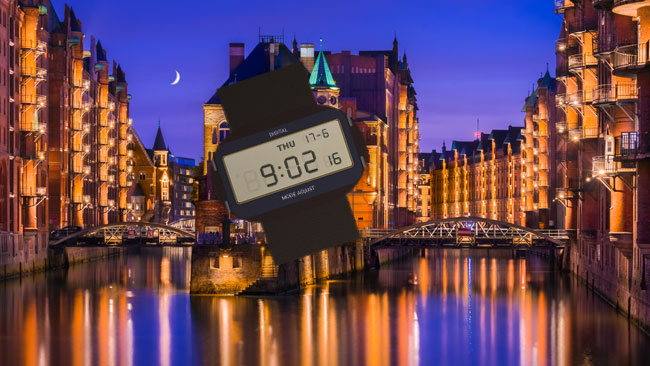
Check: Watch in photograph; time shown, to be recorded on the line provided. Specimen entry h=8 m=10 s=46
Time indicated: h=9 m=2 s=16
